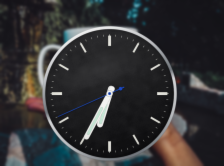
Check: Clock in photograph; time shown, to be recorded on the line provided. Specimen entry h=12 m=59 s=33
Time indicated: h=6 m=34 s=41
